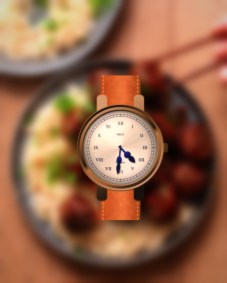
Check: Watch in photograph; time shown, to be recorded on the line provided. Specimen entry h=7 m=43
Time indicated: h=4 m=31
